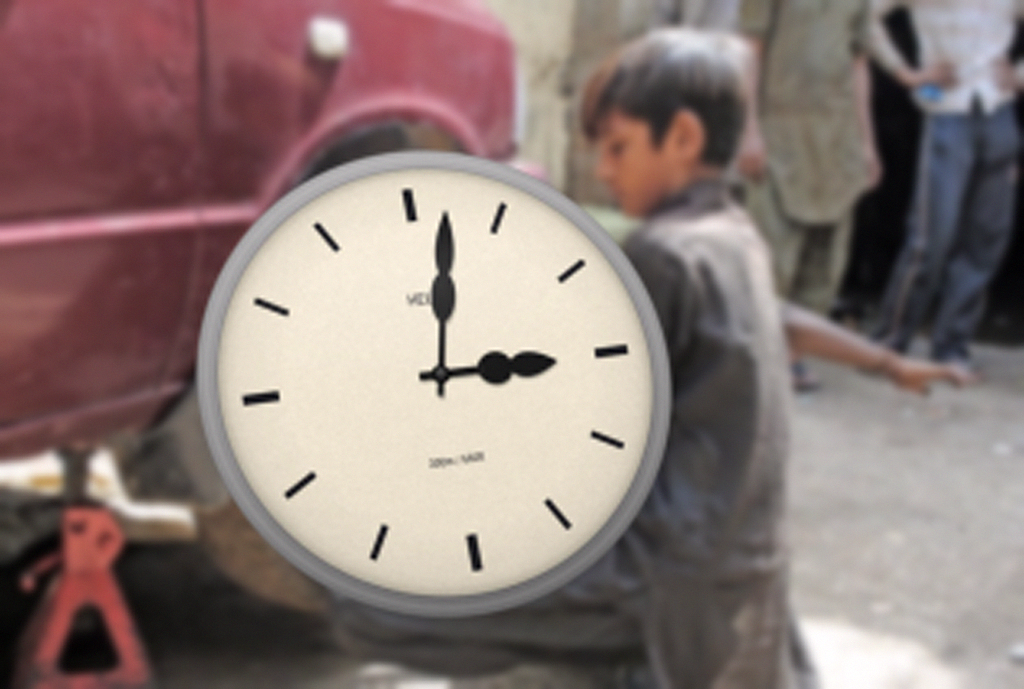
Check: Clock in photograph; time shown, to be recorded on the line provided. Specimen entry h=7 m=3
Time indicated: h=3 m=2
